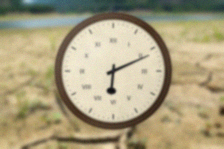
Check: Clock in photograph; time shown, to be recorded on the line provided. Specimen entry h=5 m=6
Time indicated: h=6 m=11
